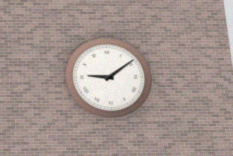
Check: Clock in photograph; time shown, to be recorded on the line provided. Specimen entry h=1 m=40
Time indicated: h=9 m=9
